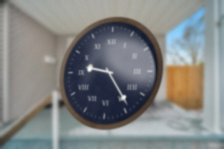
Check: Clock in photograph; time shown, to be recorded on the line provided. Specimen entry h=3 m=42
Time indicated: h=9 m=24
